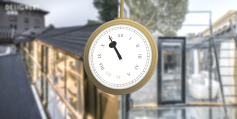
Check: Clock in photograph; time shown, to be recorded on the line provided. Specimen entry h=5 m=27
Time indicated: h=10 m=55
